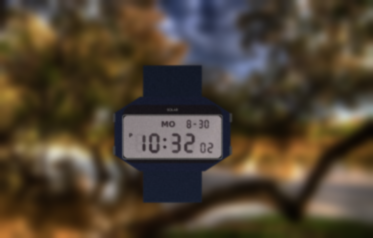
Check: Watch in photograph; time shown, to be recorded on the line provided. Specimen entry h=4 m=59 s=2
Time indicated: h=10 m=32 s=2
